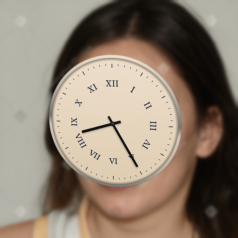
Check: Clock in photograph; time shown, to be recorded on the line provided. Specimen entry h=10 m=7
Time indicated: h=8 m=25
